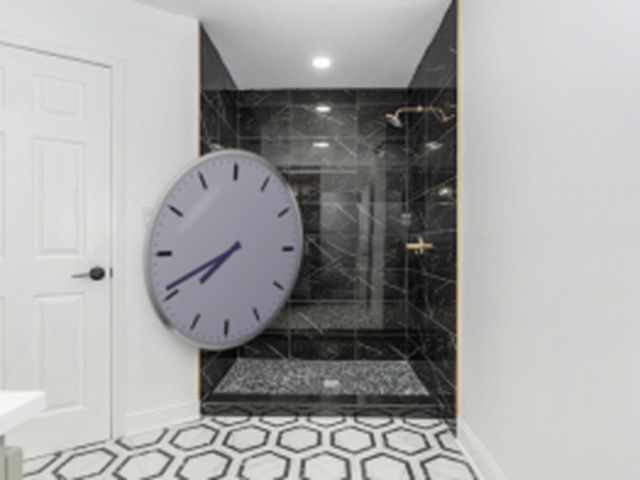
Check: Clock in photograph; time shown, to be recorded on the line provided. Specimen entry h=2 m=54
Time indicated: h=7 m=41
